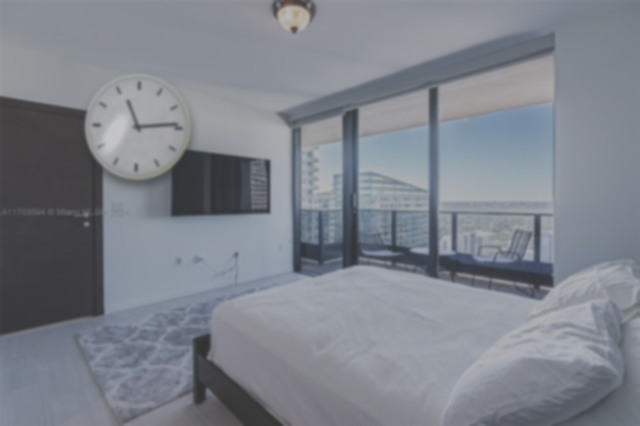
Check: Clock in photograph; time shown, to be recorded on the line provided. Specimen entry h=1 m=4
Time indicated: h=11 m=14
